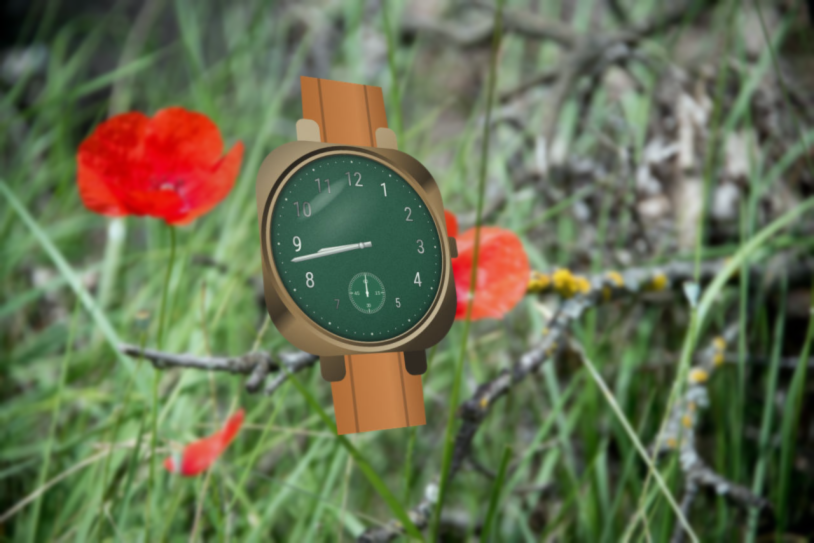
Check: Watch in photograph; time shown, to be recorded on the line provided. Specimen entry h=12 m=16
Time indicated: h=8 m=43
